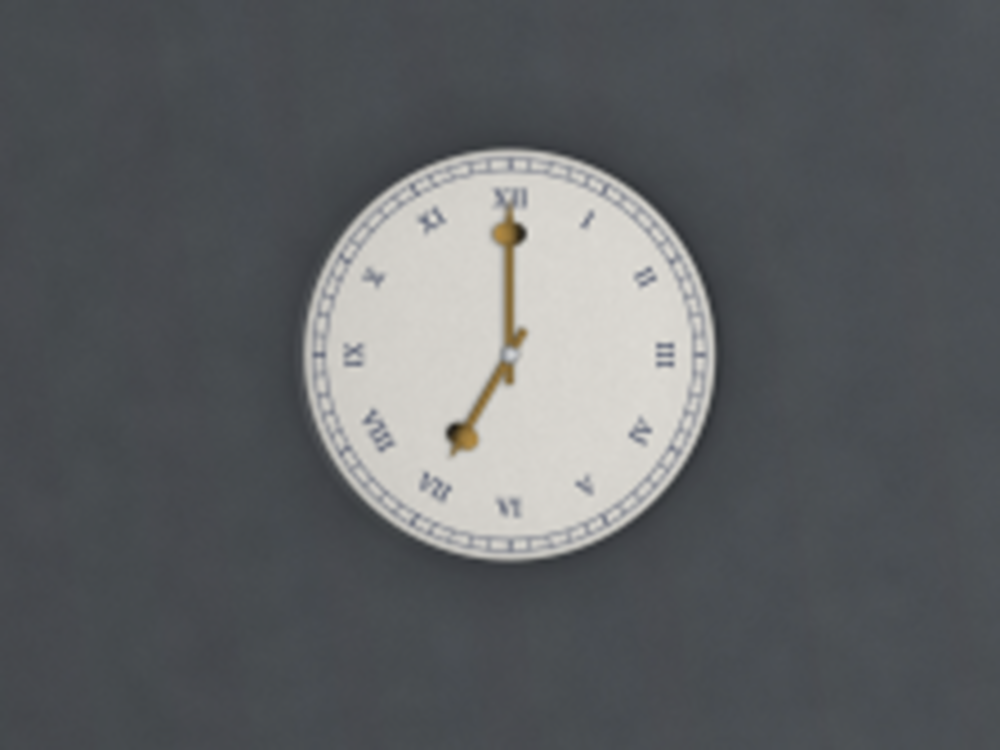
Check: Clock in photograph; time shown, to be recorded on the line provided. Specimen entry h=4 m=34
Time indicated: h=7 m=0
